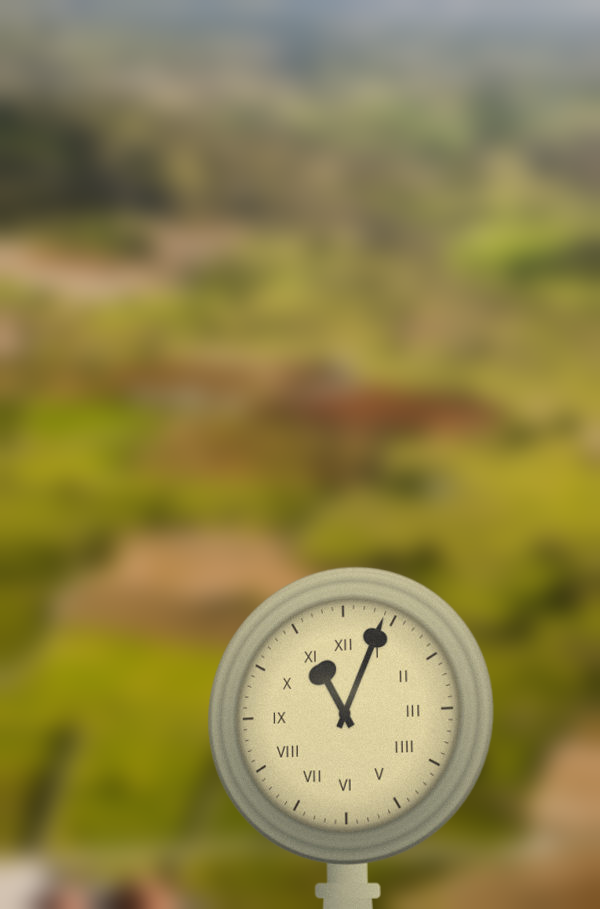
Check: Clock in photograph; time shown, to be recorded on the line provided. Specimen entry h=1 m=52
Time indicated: h=11 m=4
